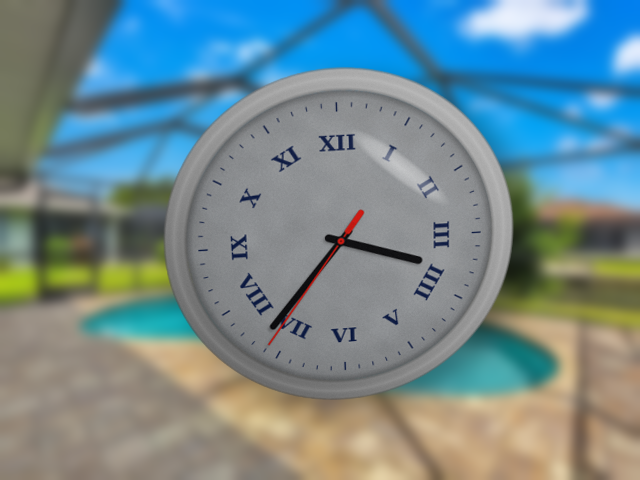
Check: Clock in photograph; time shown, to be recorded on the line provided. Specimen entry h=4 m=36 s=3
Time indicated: h=3 m=36 s=36
